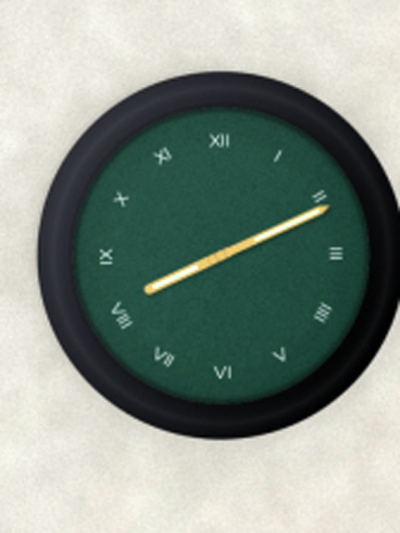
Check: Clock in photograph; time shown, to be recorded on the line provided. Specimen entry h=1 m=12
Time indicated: h=8 m=11
